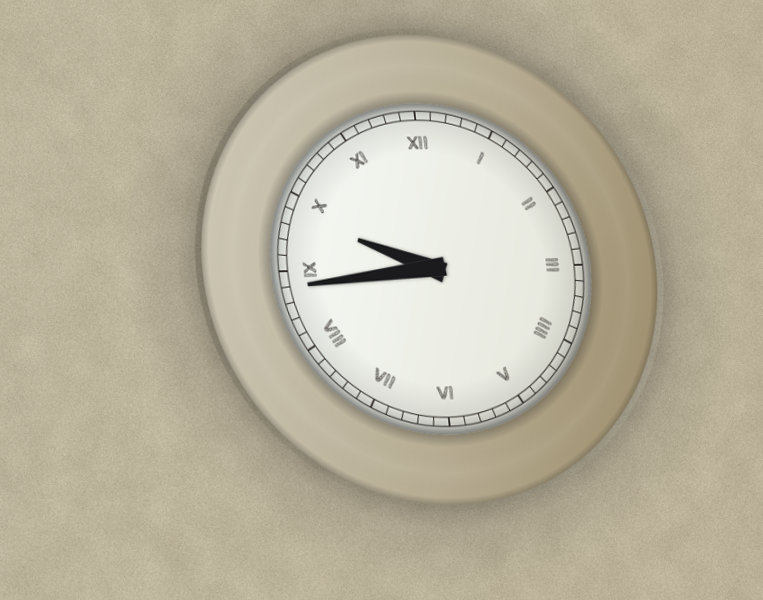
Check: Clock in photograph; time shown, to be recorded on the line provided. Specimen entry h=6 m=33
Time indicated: h=9 m=44
